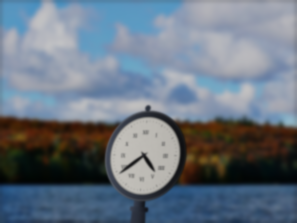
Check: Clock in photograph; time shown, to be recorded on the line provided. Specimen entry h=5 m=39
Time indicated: h=4 m=39
